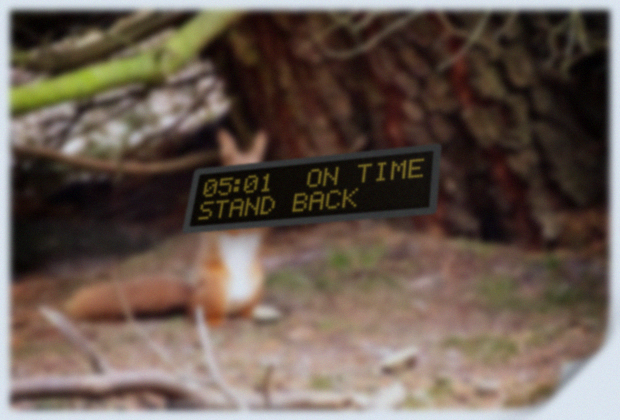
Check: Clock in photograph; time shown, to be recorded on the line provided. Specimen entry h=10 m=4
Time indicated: h=5 m=1
